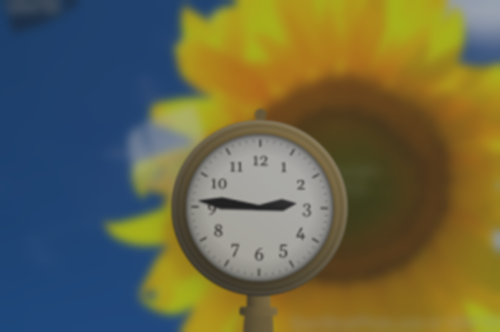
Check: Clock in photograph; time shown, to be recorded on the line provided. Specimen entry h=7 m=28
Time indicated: h=2 m=46
